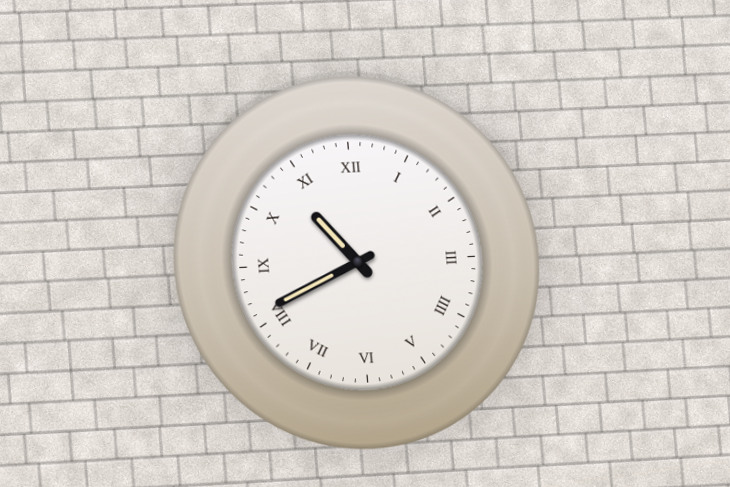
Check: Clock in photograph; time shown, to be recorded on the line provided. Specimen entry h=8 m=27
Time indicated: h=10 m=41
